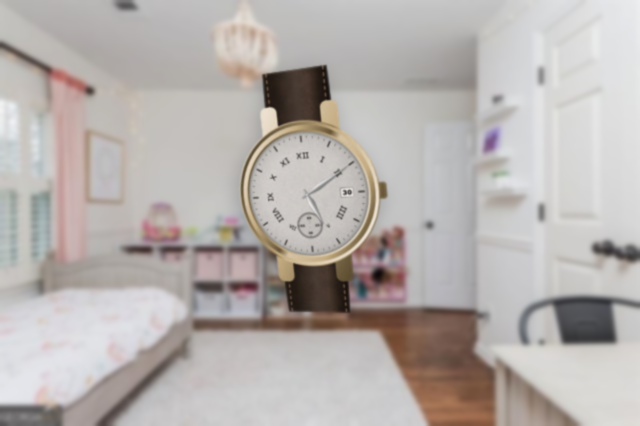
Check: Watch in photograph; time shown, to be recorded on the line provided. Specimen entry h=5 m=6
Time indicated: h=5 m=10
